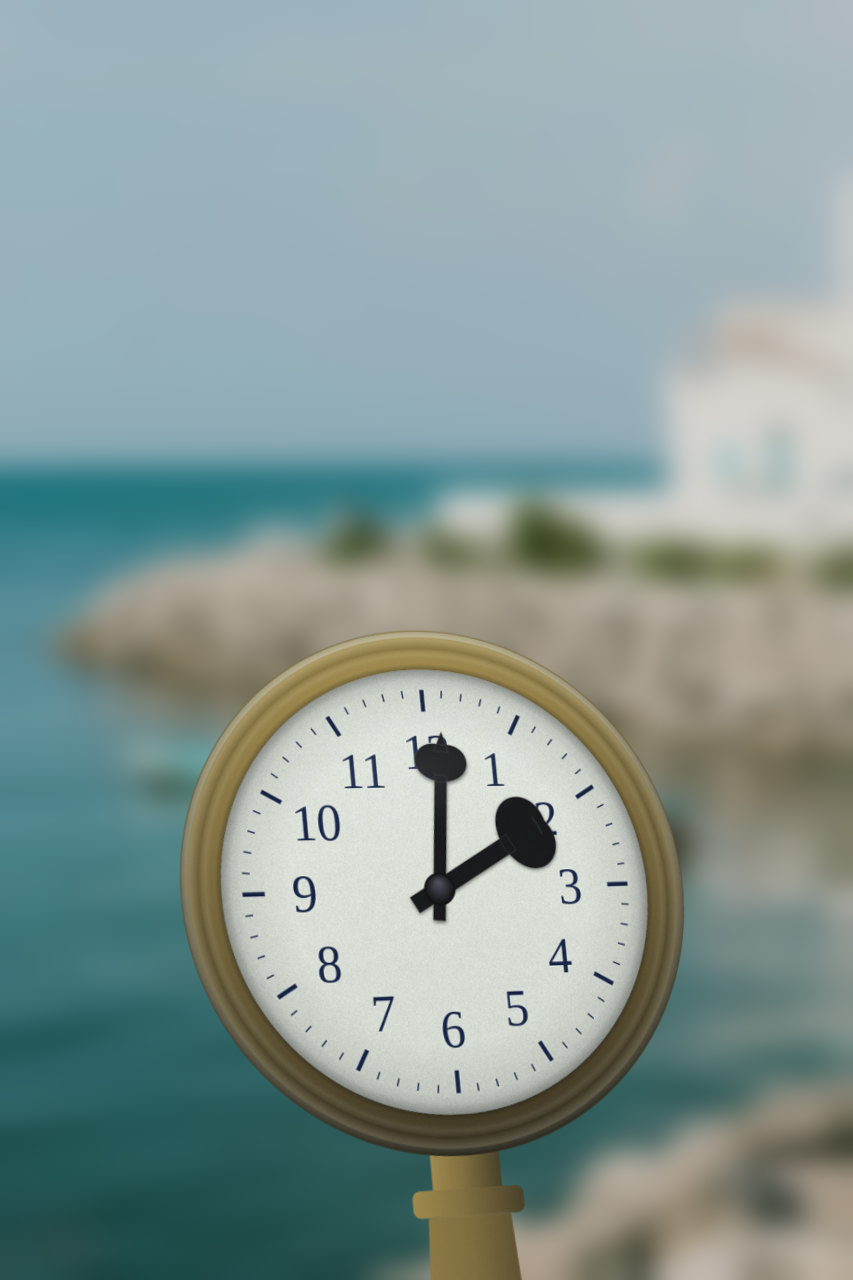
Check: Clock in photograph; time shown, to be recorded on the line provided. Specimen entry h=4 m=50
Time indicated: h=2 m=1
